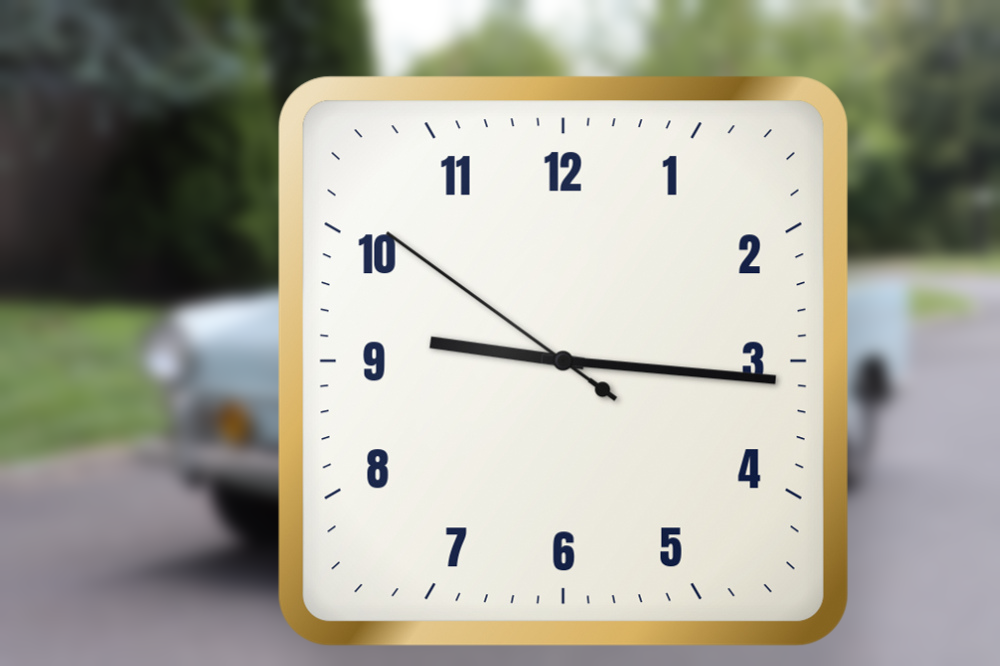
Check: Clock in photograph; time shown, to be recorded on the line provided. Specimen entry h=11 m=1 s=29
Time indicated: h=9 m=15 s=51
